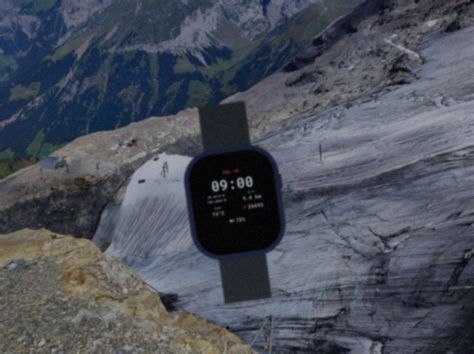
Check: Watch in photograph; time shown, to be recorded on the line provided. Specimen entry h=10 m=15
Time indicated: h=9 m=0
